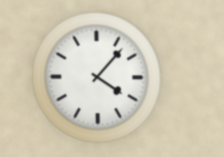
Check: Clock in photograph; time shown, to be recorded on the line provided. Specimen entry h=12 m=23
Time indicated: h=4 m=7
